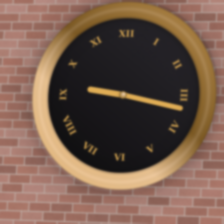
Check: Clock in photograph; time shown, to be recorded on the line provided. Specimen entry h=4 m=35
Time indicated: h=9 m=17
